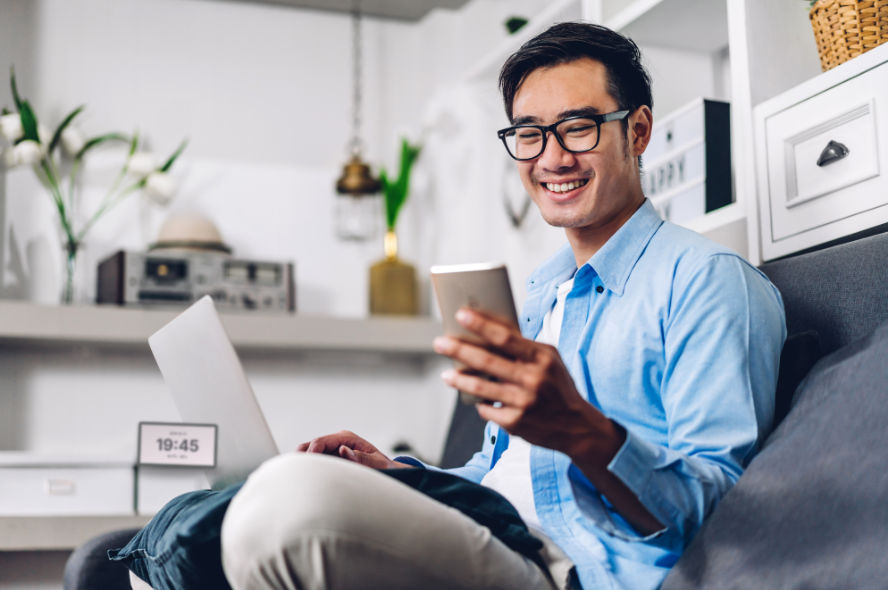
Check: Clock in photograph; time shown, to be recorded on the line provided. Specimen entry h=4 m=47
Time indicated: h=19 m=45
